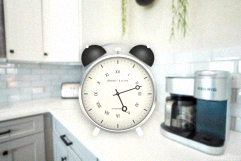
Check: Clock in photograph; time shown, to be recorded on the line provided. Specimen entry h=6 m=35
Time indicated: h=5 m=12
